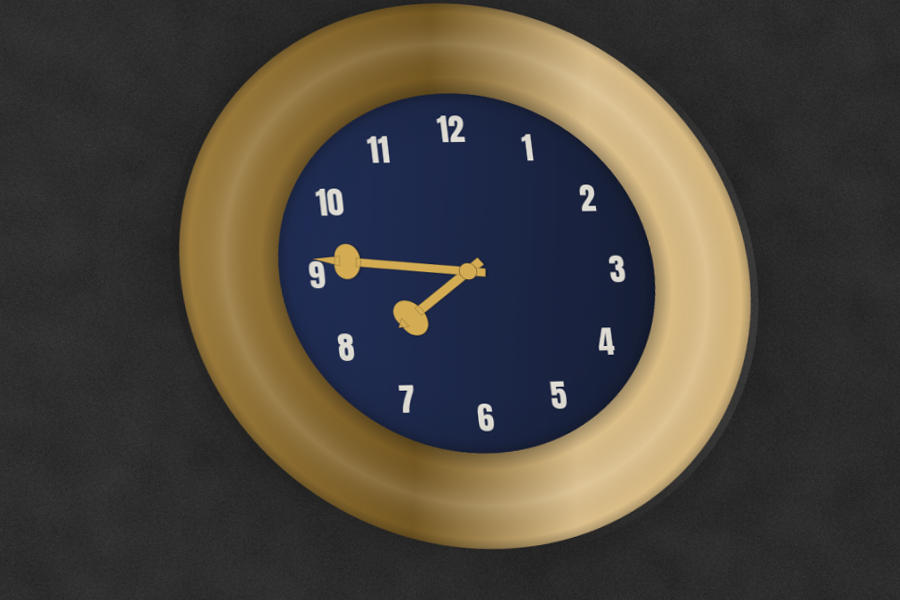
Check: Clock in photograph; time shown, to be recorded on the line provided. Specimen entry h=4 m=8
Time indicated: h=7 m=46
